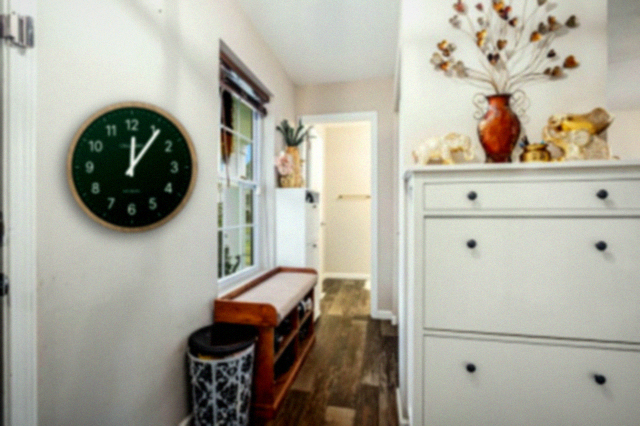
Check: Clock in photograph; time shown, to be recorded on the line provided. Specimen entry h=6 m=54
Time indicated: h=12 m=6
